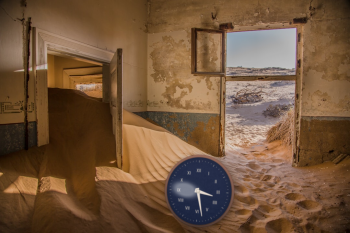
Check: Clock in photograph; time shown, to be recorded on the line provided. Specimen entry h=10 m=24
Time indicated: h=3 m=28
